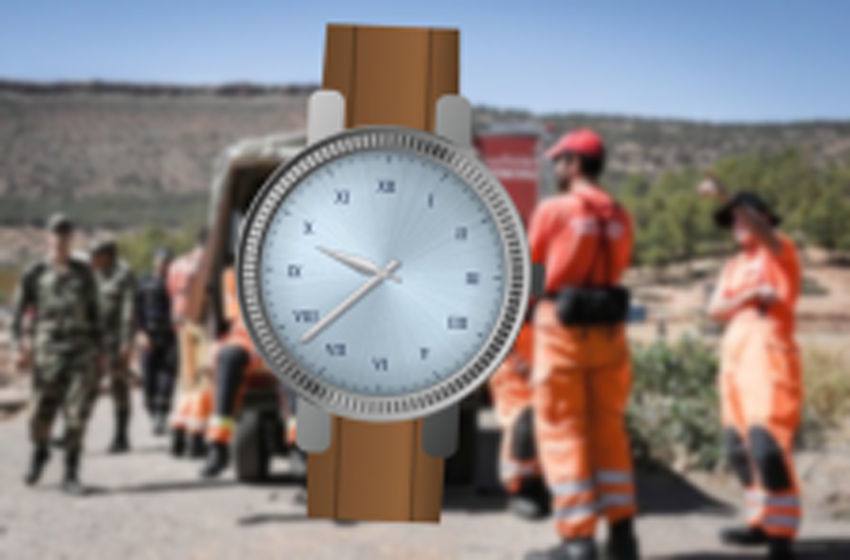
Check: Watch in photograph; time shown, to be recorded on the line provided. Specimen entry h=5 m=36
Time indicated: h=9 m=38
